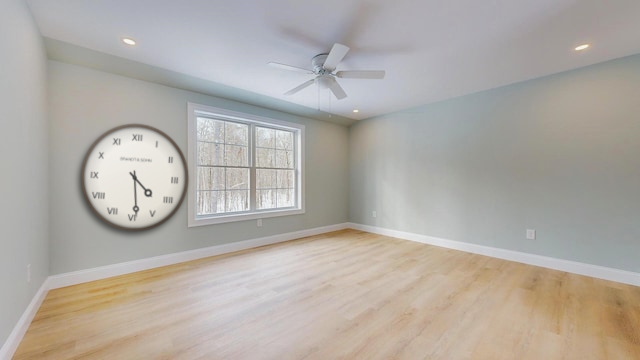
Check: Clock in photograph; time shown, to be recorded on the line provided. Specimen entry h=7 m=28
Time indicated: h=4 m=29
